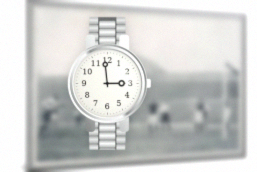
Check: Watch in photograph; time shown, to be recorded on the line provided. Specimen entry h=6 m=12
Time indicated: h=2 m=59
